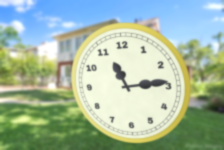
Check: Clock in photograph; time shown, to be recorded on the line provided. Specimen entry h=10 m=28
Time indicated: h=11 m=14
